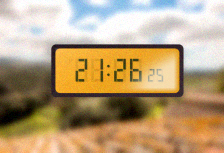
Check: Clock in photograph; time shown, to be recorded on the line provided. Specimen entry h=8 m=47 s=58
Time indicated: h=21 m=26 s=25
